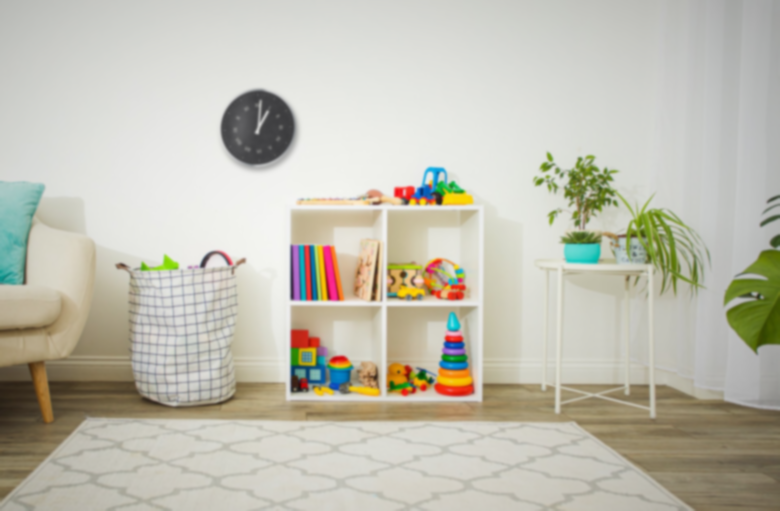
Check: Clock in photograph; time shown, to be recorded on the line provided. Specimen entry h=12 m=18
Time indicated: h=1 m=1
